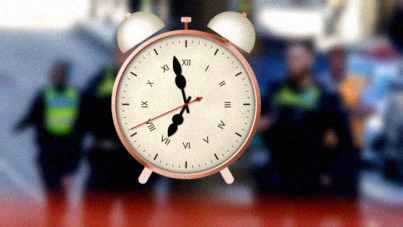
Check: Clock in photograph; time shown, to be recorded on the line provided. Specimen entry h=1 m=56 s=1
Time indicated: h=6 m=57 s=41
